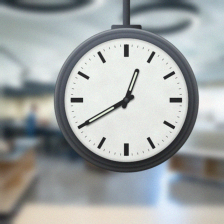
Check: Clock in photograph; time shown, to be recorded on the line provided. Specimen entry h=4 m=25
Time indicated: h=12 m=40
